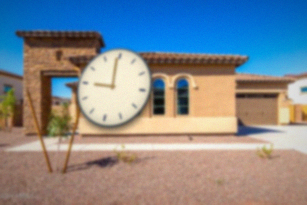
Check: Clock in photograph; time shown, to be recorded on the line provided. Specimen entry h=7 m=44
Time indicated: h=8 m=59
